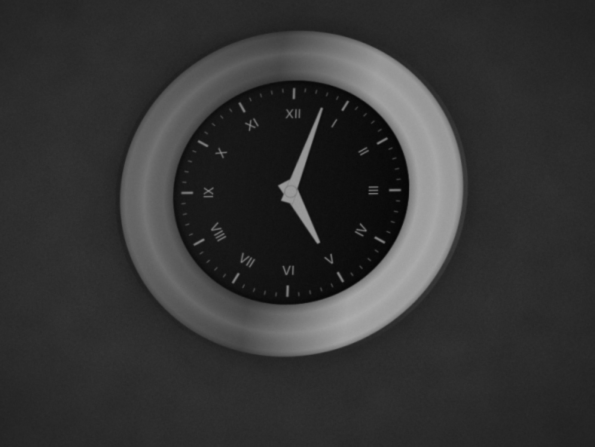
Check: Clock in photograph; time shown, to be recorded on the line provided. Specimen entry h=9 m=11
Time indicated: h=5 m=3
